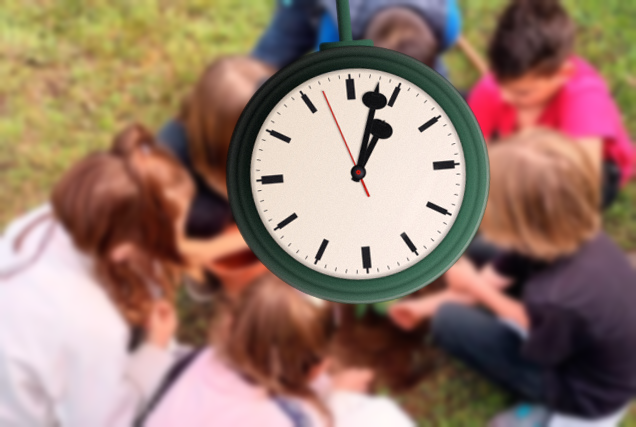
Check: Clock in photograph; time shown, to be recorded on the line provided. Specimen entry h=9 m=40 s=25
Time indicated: h=1 m=2 s=57
